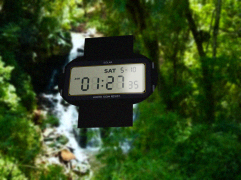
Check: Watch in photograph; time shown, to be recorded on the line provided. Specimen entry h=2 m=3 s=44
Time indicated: h=1 m=27 s=35
